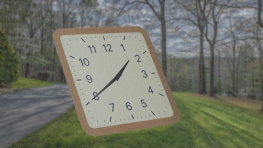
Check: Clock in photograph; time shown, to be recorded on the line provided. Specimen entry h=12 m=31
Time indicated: h=1 m=40
